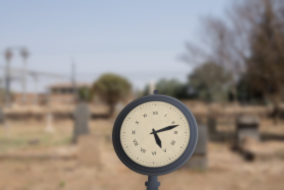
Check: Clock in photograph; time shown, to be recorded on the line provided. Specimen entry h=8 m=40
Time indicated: h=5 m=12
